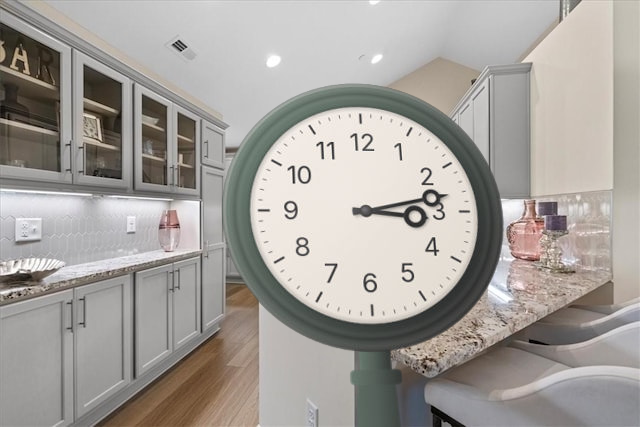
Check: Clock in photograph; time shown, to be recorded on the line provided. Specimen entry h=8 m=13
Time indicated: h=3 m=13
